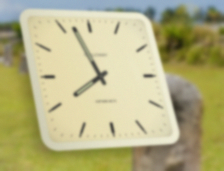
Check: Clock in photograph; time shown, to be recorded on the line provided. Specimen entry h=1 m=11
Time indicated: h=7 m=57
